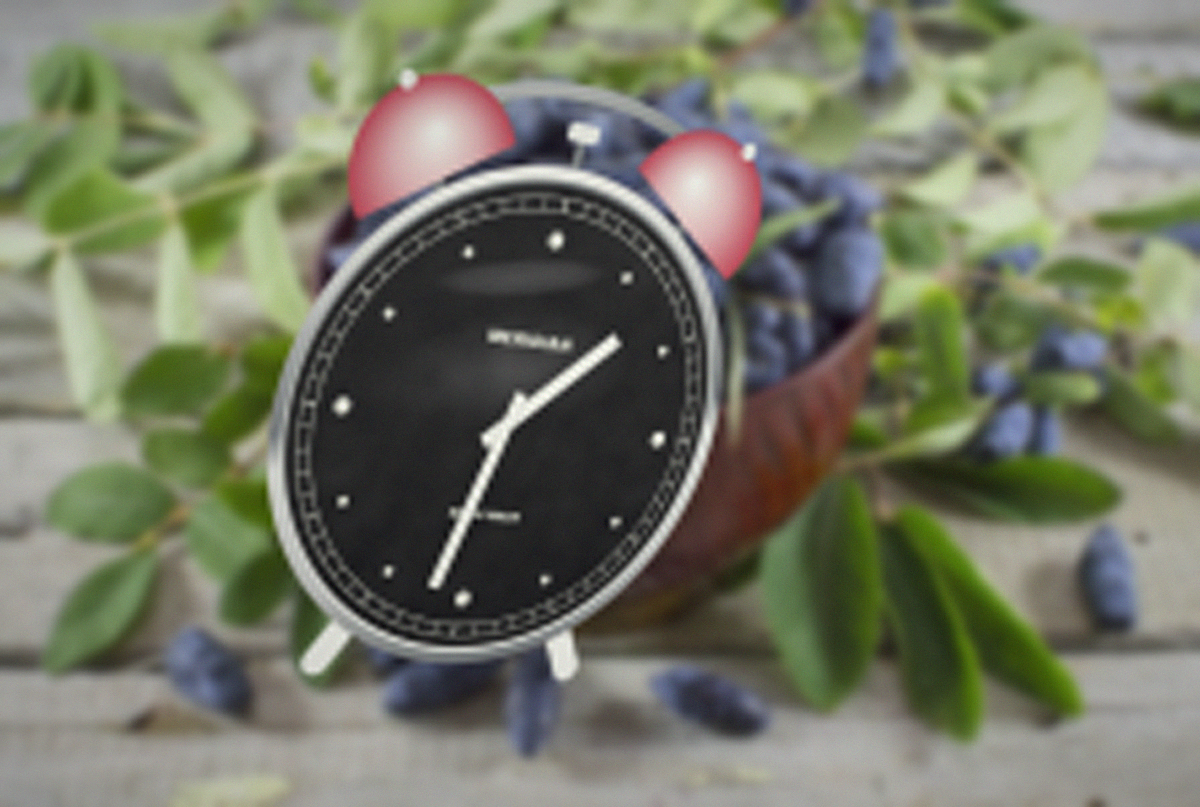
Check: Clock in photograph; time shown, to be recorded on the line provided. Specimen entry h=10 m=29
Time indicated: h=1 m=32
